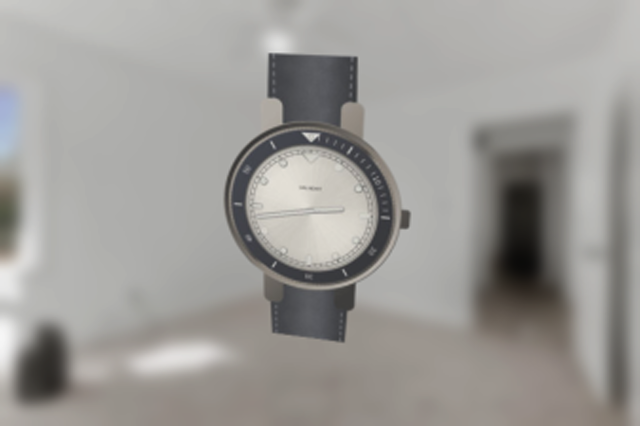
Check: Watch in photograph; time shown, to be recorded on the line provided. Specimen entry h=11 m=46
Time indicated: h=2 m=43
